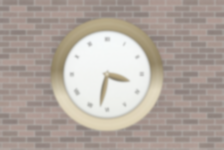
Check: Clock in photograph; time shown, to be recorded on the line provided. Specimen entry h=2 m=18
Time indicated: h=3 m=32
